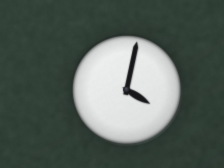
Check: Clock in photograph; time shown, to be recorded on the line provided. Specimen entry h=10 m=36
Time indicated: h=4 m=2
